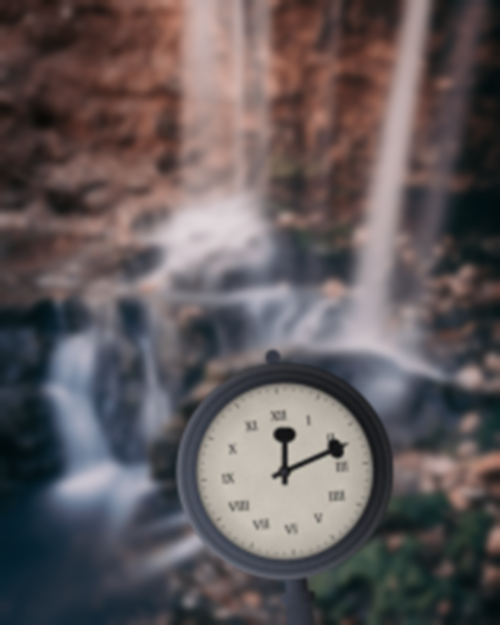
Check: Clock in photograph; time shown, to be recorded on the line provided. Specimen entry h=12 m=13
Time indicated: h=12 m=12
